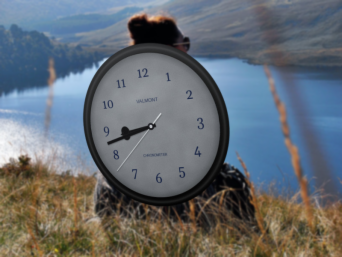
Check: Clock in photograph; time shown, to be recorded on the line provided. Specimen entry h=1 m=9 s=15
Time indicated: h=8 m=42 s=38
